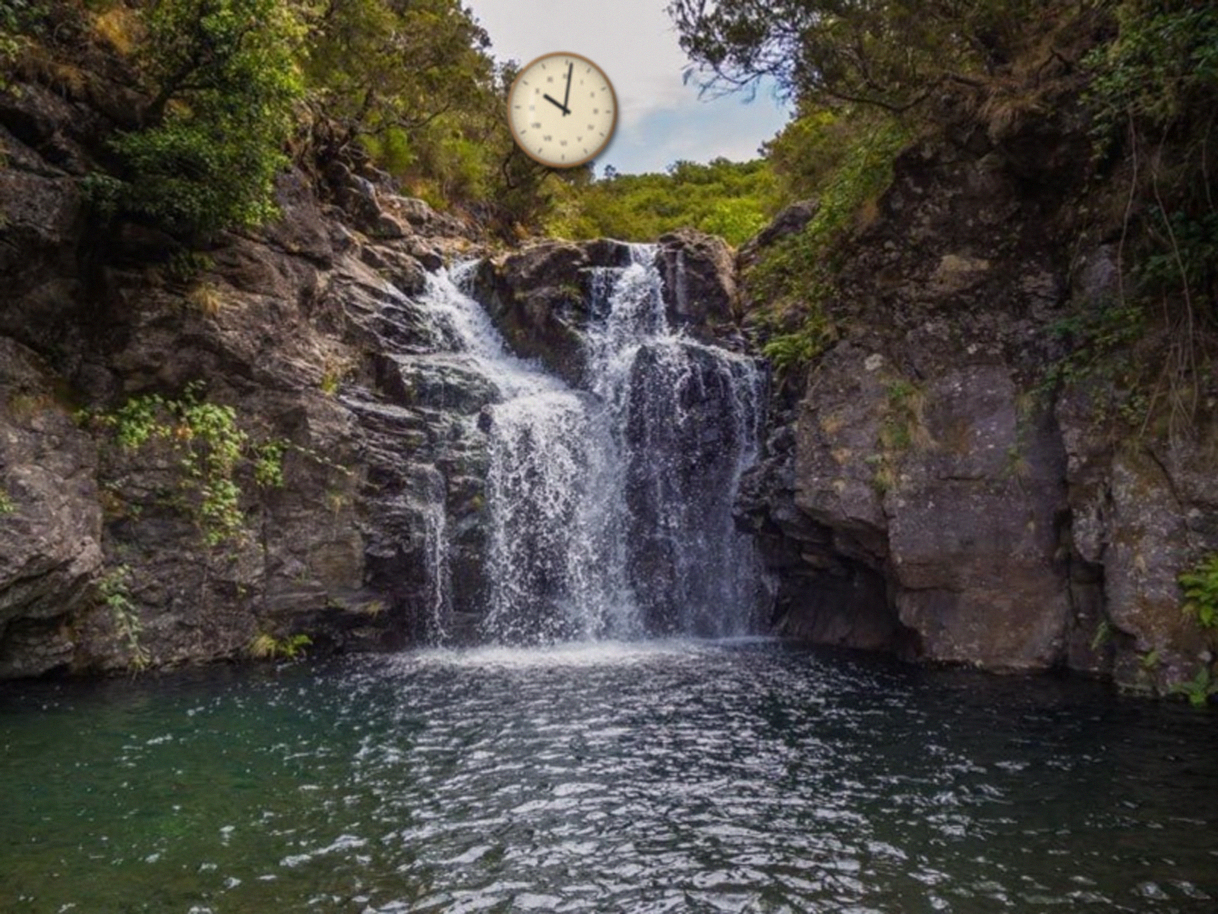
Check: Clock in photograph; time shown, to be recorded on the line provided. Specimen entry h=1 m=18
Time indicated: h=10 m=1
